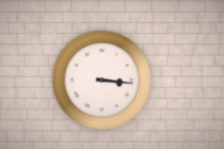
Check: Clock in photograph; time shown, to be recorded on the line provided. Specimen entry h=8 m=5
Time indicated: h=3 m=16
